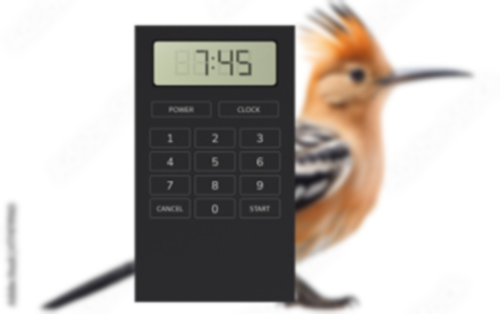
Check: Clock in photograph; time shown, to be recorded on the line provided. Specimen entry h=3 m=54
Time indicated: h=7 m=45
